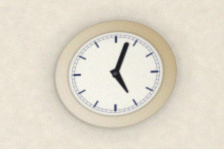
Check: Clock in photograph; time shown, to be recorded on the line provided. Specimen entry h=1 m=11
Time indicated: h=5 m=3
